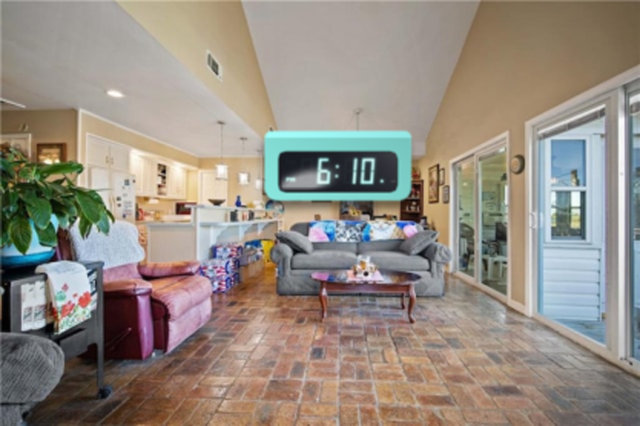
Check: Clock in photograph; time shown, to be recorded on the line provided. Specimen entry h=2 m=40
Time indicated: h=6 m=10
